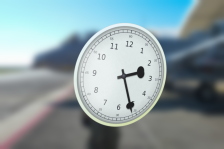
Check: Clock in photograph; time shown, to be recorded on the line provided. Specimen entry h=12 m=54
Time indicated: h=2 m=26
